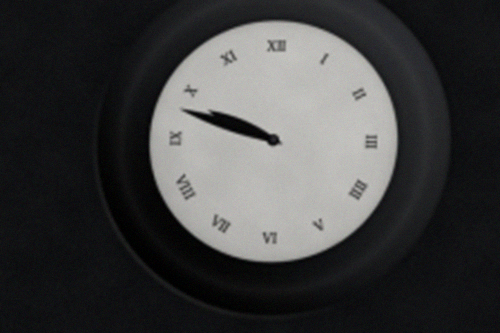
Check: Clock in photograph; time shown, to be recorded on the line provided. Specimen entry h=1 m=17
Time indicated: h=9 m=48
